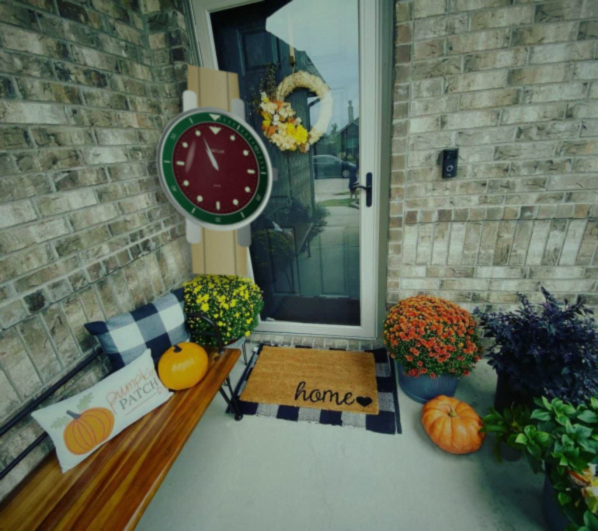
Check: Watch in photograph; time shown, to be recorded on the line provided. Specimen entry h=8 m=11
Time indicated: h=10 m=56
